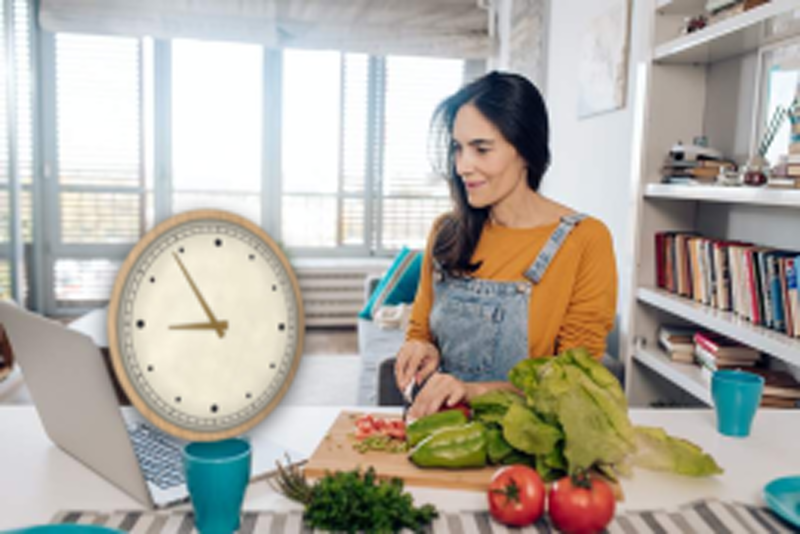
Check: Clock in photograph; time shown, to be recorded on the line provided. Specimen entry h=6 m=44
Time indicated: h=8 m=54
